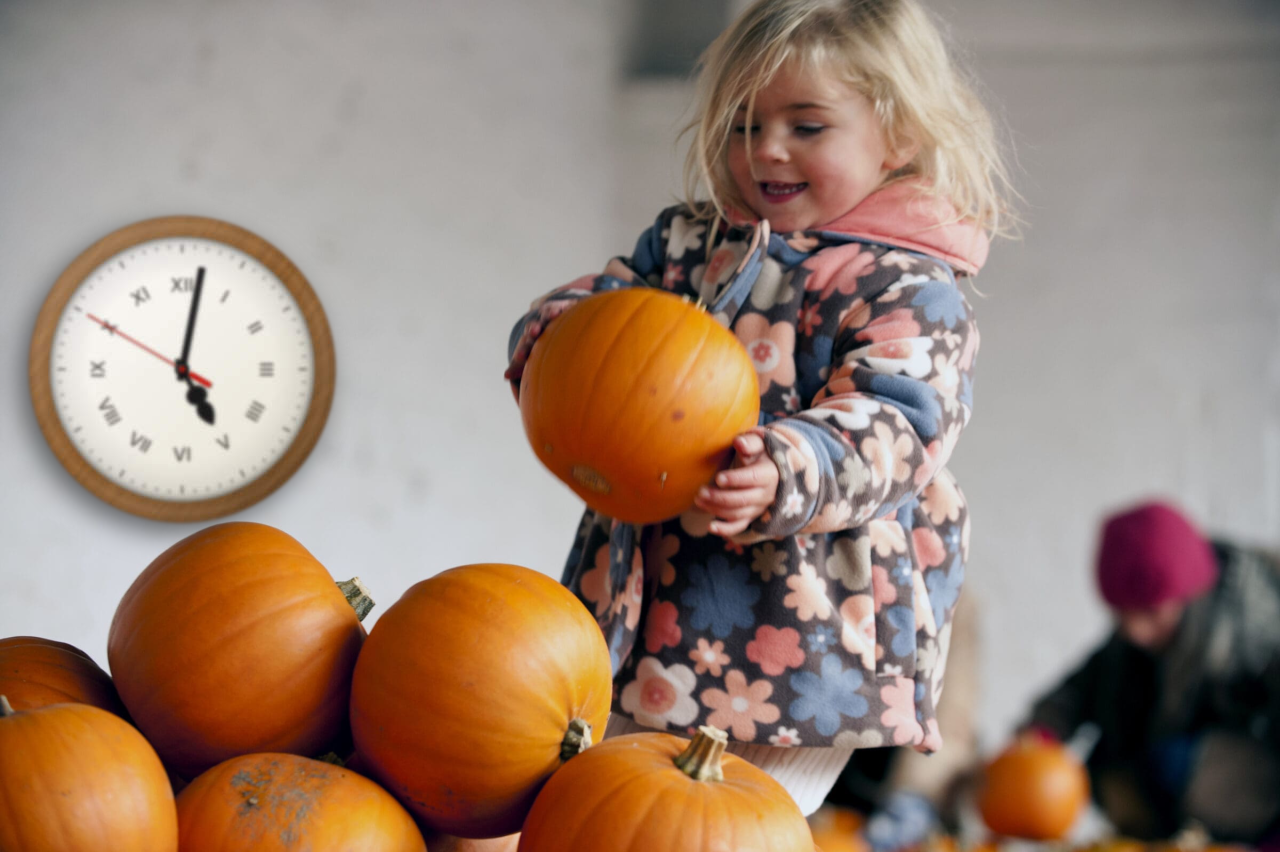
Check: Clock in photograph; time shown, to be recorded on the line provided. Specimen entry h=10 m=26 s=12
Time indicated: h=5 m=1 s=50
